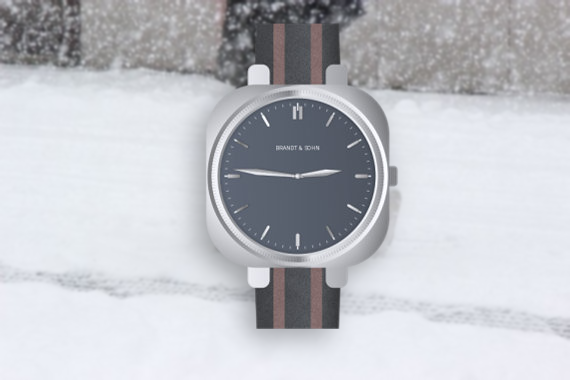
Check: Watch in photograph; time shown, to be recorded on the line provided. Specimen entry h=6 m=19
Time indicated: h=2 m=46
